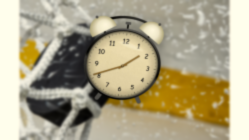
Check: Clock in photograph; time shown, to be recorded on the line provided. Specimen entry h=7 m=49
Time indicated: h=1 m=41
